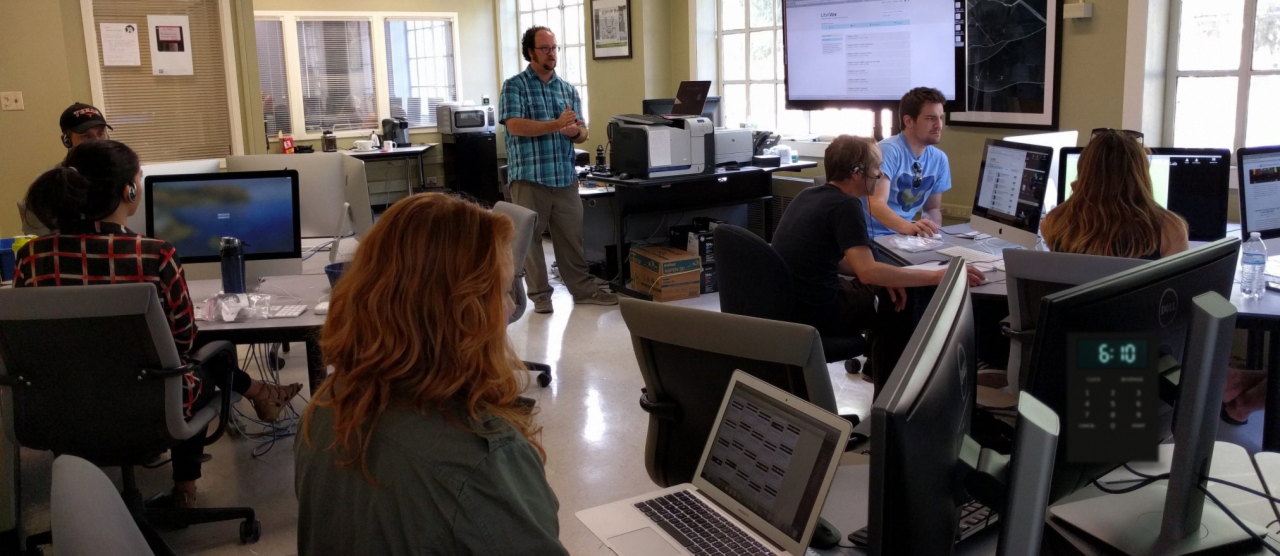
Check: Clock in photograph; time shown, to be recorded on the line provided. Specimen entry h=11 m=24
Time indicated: h=6 m=10
